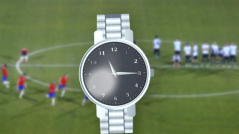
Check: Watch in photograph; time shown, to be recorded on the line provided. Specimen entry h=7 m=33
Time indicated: h=11 m=15
